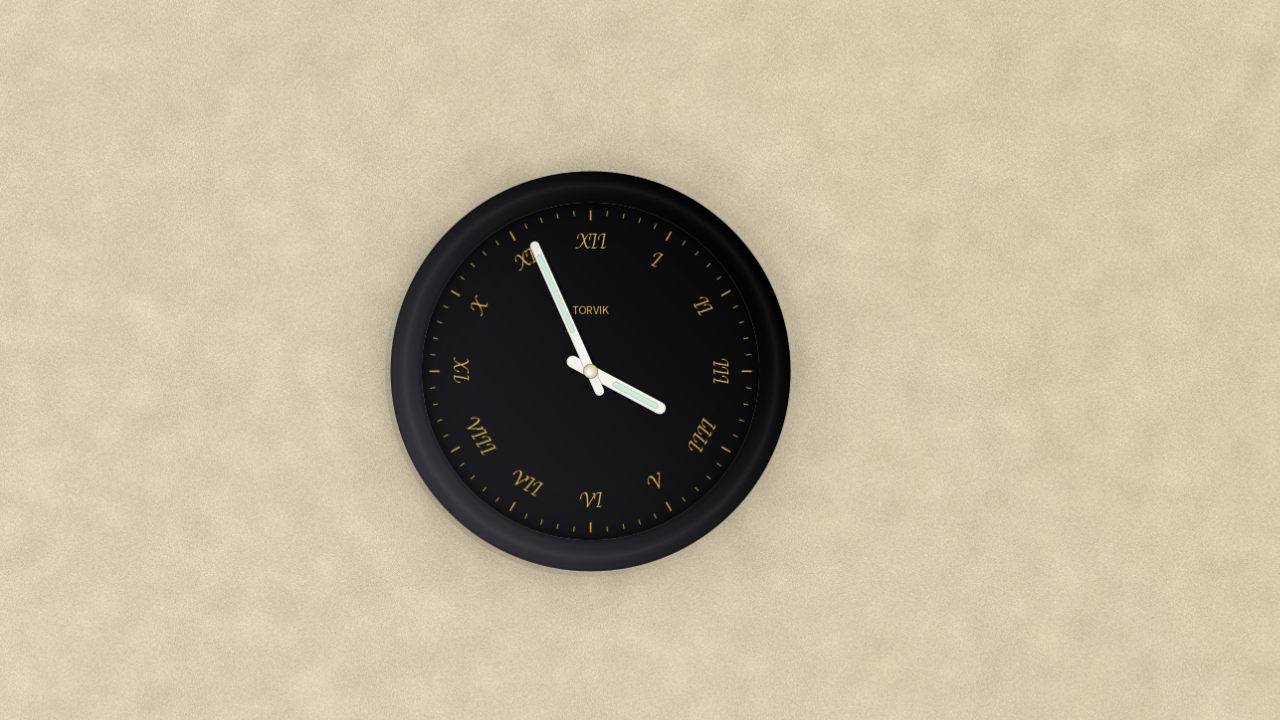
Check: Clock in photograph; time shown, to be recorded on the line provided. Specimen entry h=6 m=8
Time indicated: h=3 m=56
